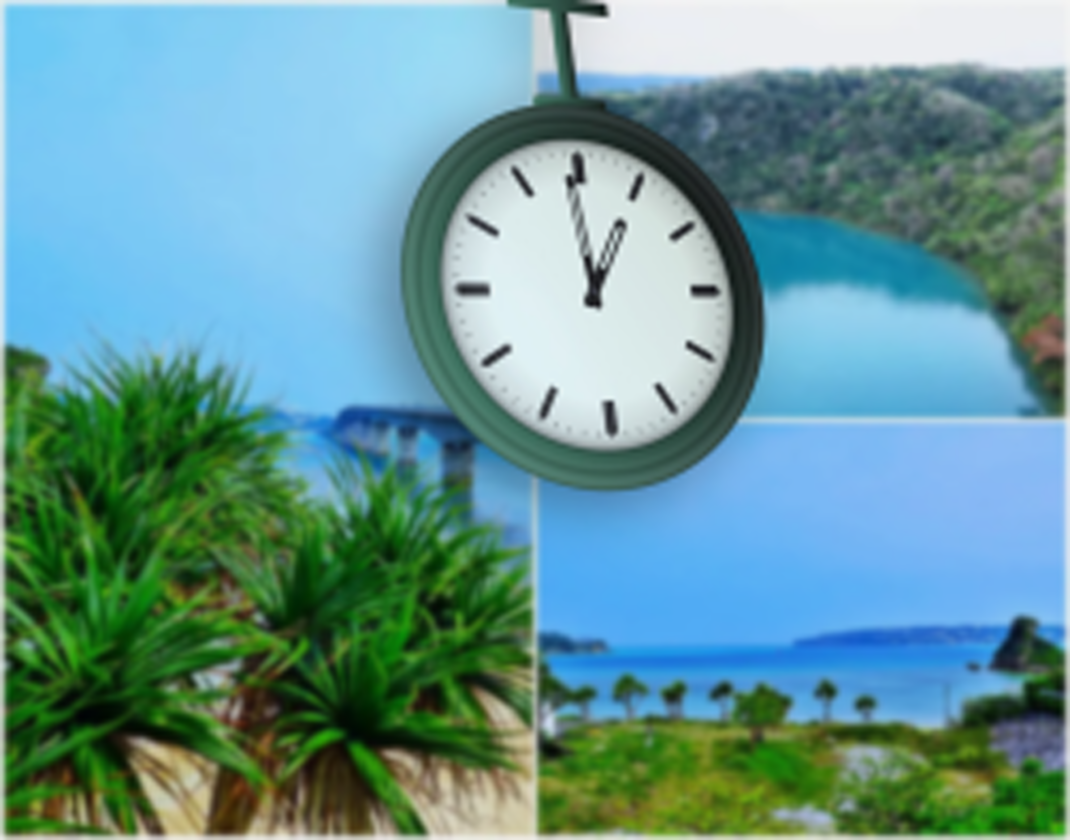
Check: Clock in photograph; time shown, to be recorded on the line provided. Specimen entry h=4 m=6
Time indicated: h=12 m=59
